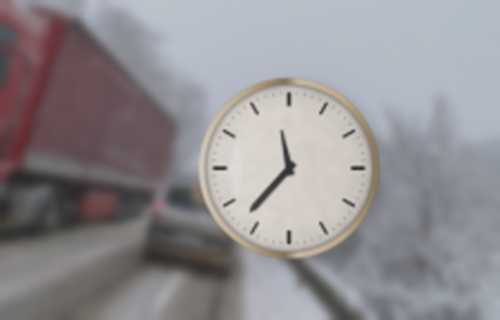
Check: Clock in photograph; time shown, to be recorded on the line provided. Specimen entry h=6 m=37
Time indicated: h=11 m=37
